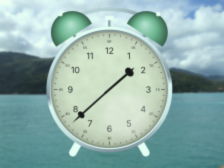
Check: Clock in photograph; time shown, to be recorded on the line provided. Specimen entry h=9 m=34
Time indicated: h=1 m=38
